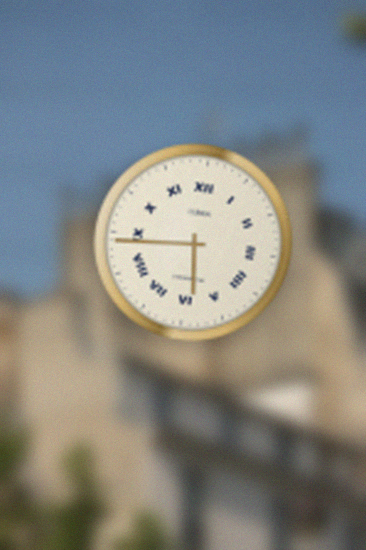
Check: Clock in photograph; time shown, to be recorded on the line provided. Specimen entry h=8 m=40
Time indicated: h=5 m=44
